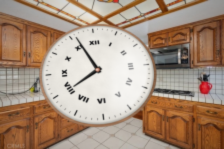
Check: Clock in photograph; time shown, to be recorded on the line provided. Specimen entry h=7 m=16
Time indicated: h=7 m=56
